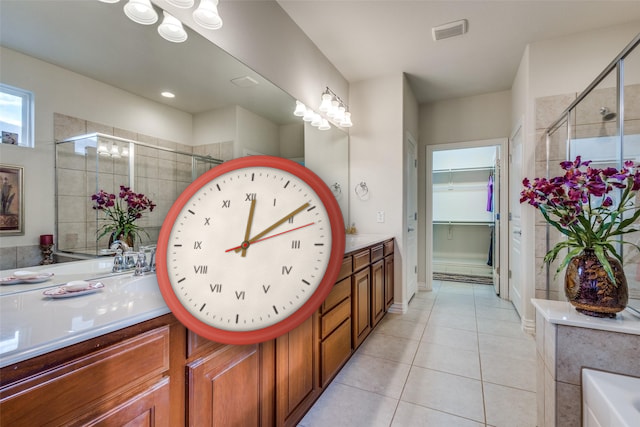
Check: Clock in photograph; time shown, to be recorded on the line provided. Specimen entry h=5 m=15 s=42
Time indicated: h=12 m=9 s=12
